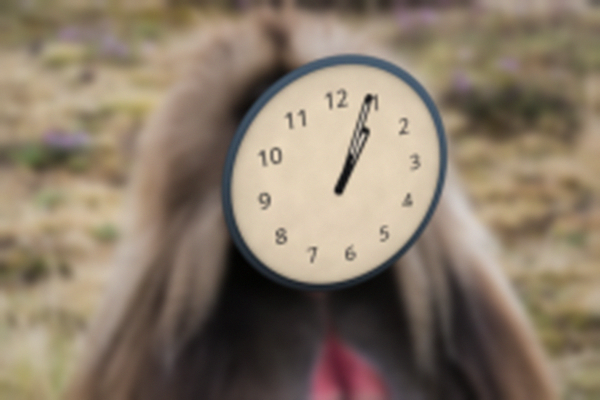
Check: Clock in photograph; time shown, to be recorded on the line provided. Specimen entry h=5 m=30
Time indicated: h=1 m=4
